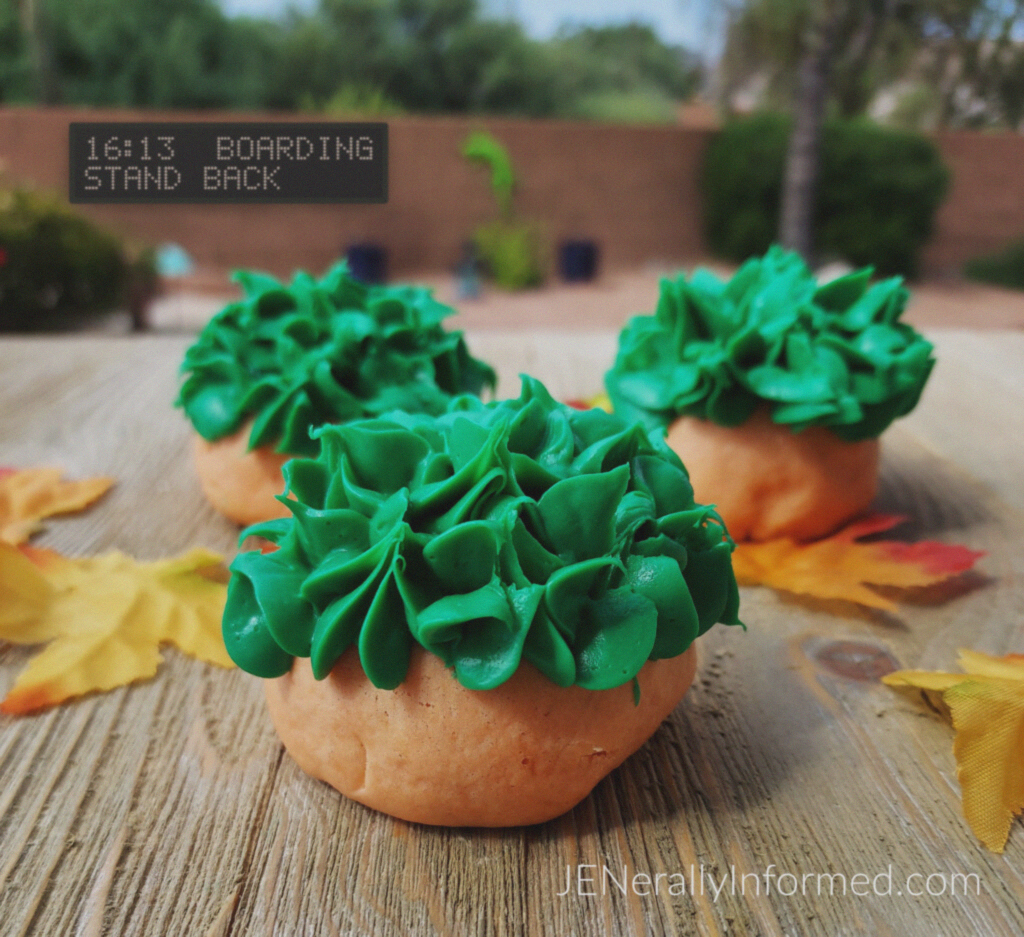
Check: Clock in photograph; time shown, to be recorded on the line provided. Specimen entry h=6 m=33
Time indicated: h=16 m=13
